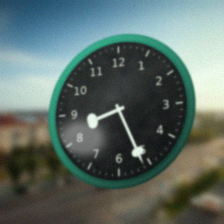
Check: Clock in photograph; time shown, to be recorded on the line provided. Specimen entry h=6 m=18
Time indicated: h=8 m=26
